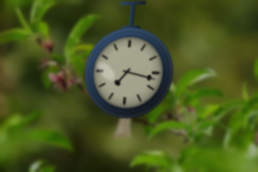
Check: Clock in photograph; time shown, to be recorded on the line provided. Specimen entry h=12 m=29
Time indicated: h=7 m=17
